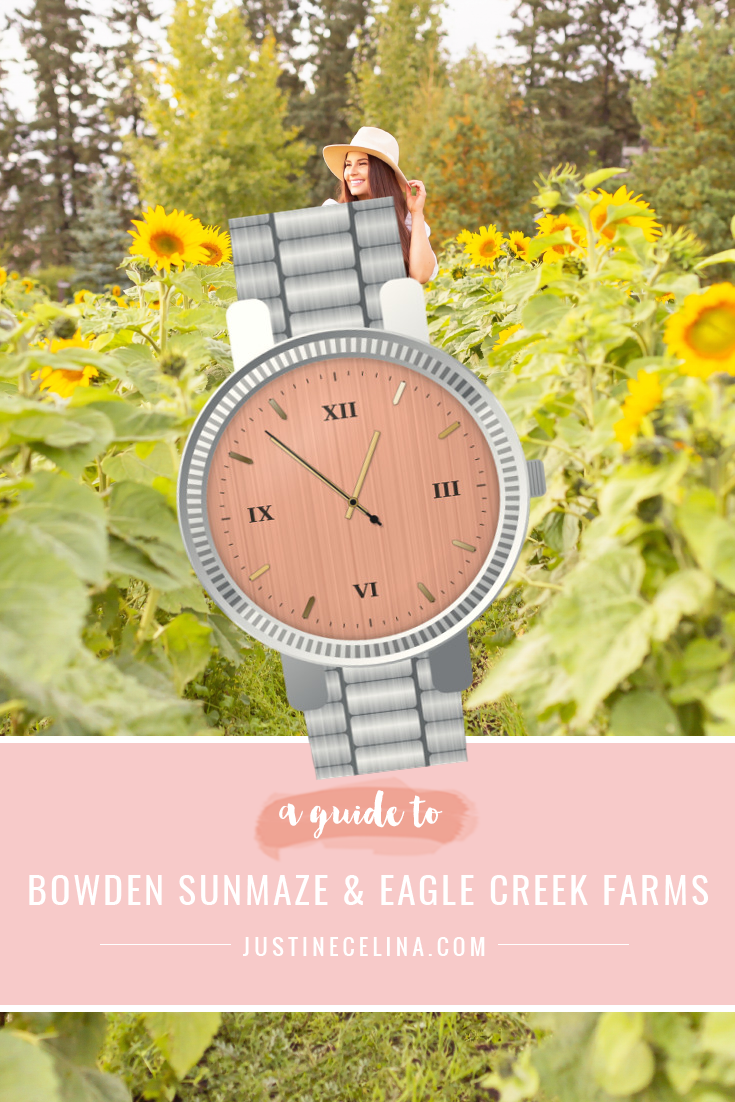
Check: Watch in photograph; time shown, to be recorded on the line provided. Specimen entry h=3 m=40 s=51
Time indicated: h=12 m=52 s=53
